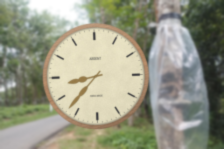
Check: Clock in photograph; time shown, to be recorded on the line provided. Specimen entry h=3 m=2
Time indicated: h=8 m=37
